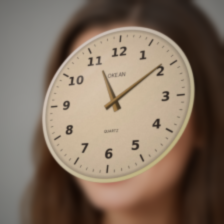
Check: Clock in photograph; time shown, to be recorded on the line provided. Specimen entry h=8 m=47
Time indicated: h=11 m=9
